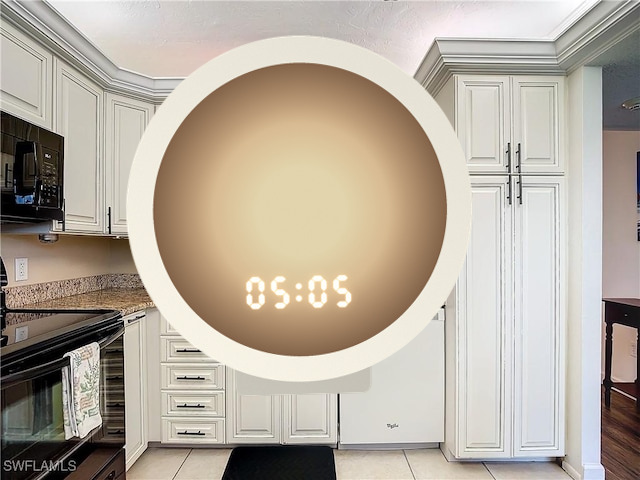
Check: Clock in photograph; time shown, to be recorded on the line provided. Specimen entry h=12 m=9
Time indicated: h=5 m=5
